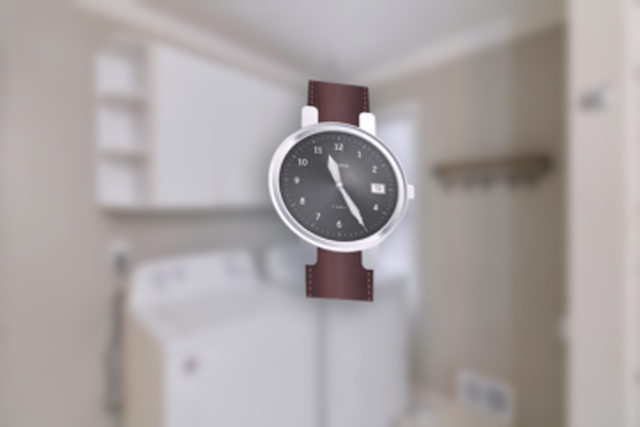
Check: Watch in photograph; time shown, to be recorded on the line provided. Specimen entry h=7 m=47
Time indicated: h=11 m=25
